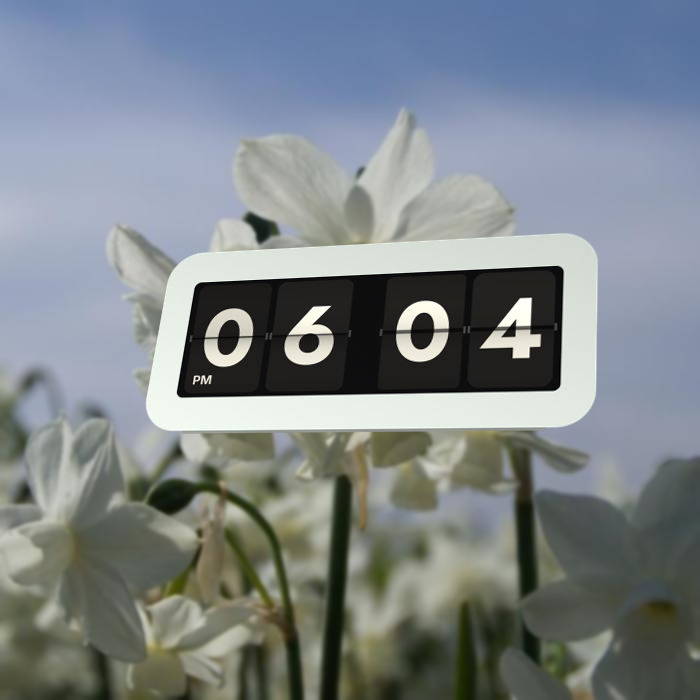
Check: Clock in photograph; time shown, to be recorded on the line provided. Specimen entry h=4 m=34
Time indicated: h=6 m=4
